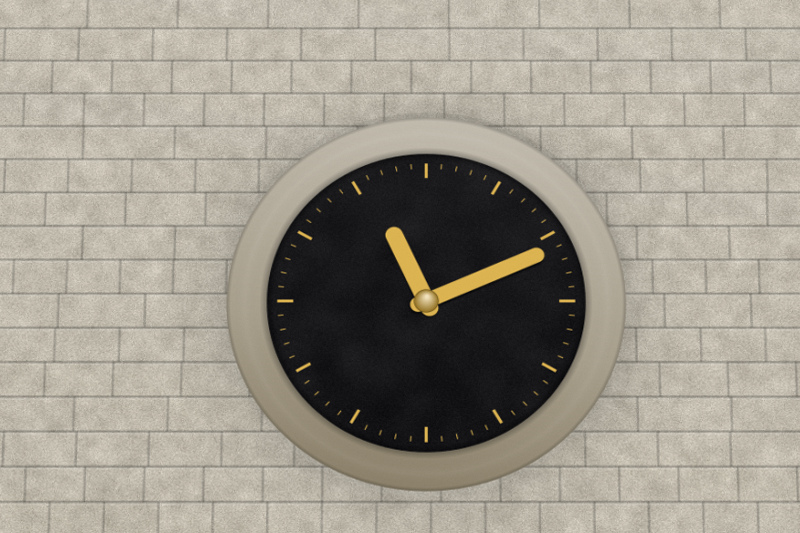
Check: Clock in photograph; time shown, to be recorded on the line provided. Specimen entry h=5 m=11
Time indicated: h=11 m=11
